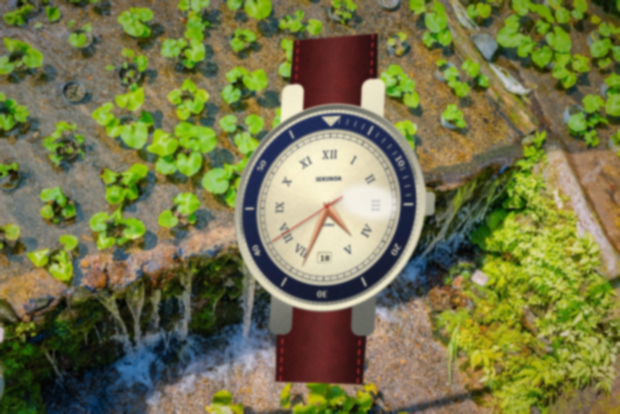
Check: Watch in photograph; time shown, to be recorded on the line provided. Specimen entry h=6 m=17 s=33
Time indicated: h=4 m=33 s=40
